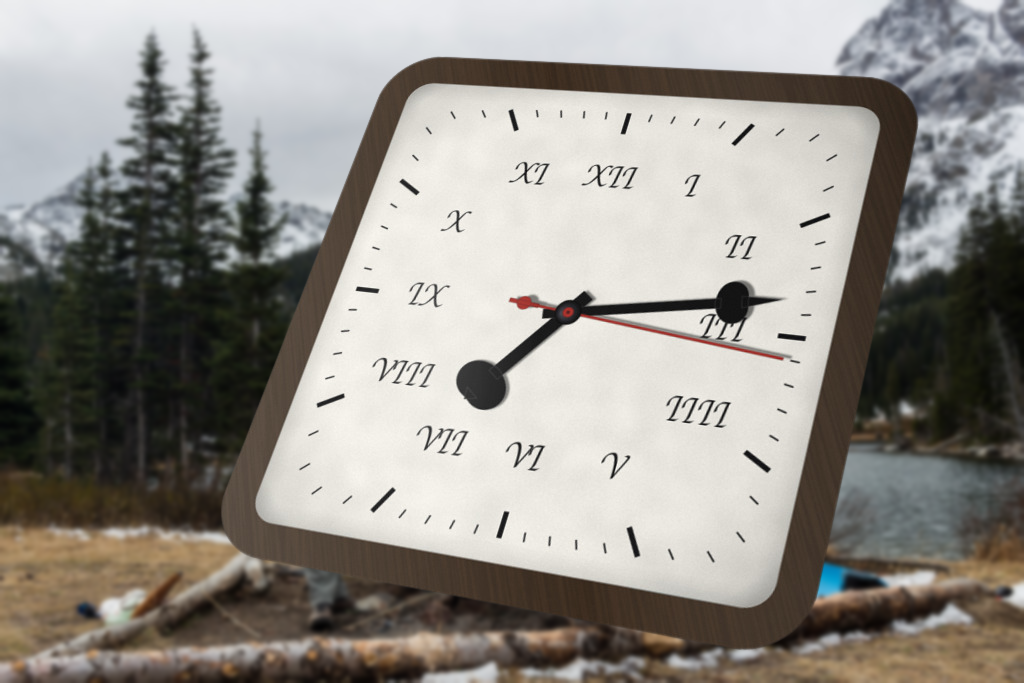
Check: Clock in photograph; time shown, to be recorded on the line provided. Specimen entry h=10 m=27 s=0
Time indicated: h=7 m=13 s=16
